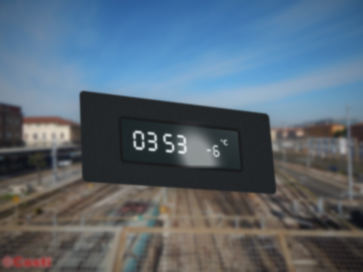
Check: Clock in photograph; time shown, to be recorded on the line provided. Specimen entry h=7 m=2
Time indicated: h=3 m=53
